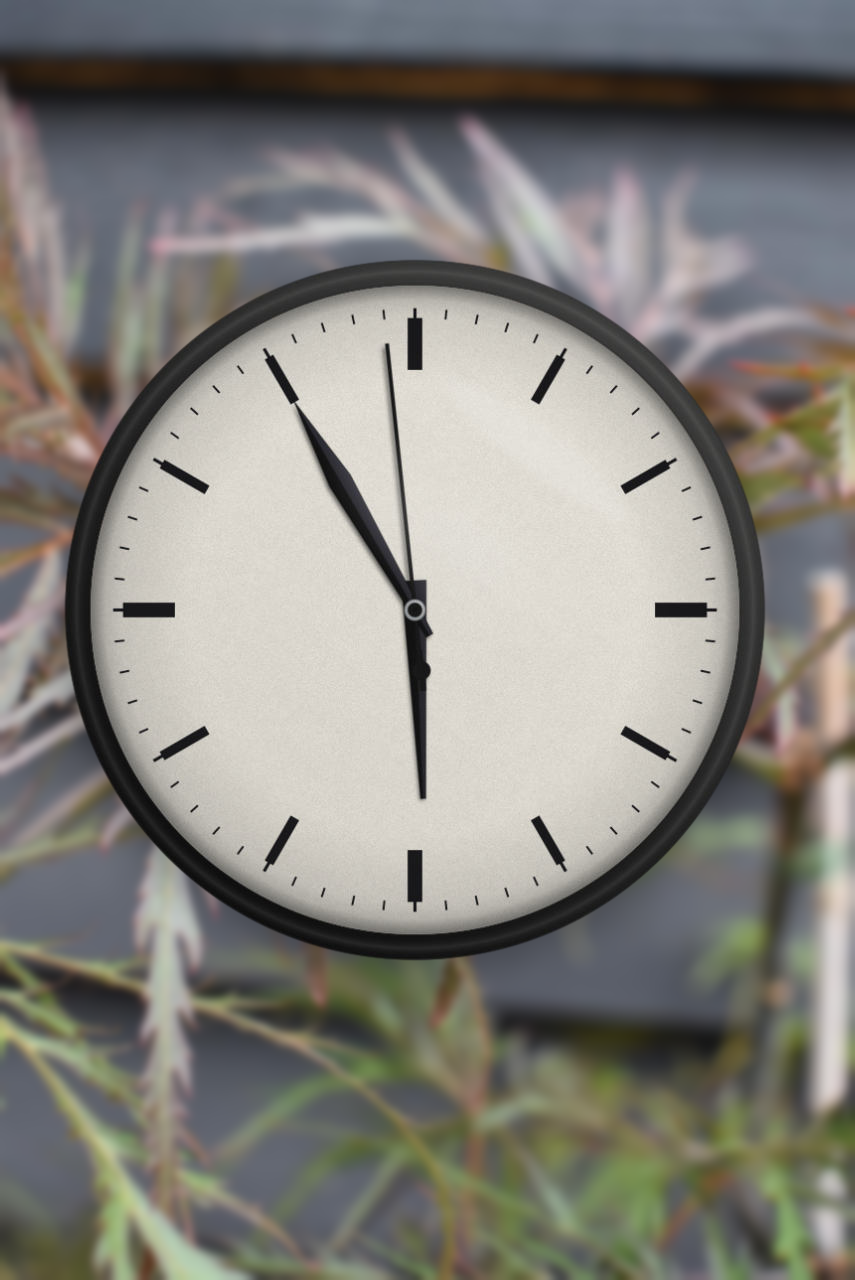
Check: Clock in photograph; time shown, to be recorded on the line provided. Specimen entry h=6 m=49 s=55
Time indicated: h=5 m=54 s=59
